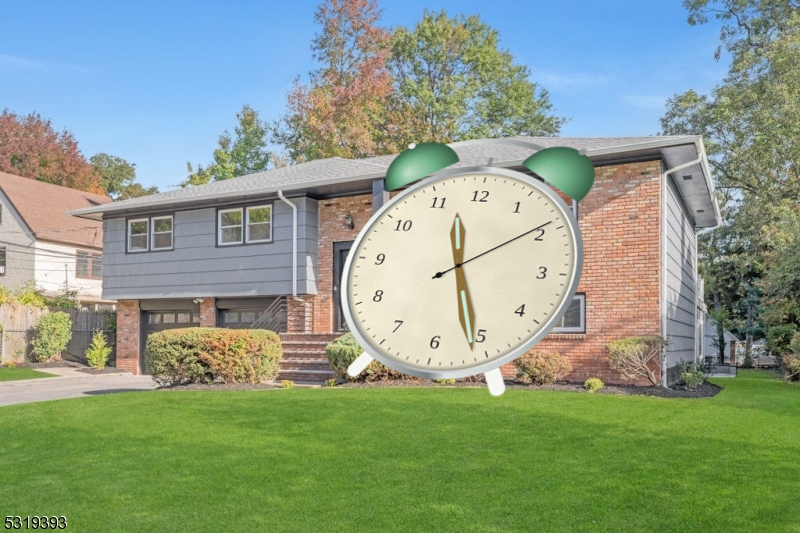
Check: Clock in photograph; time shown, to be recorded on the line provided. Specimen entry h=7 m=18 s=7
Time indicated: h=11 m=26 s=9
